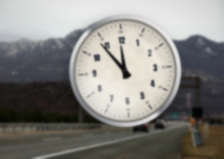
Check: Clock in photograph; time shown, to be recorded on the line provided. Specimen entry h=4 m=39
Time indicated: h=11 m=54
